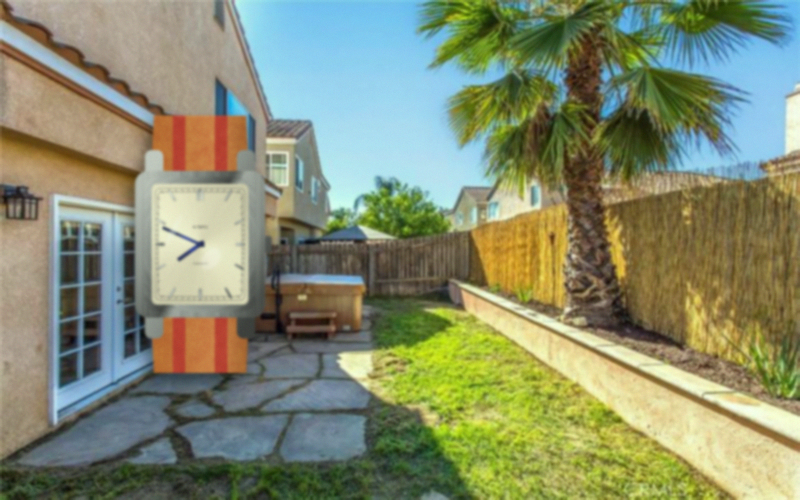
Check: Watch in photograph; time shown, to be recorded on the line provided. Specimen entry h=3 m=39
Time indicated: h=7 m=49
